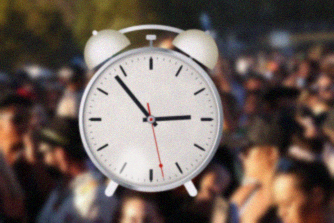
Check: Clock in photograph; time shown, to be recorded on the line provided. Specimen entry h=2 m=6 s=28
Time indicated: h=2 m=53 s=28
